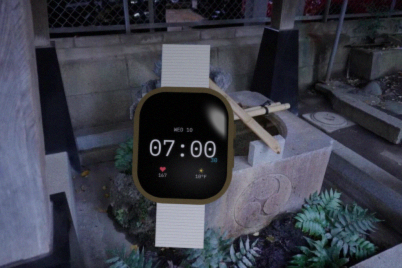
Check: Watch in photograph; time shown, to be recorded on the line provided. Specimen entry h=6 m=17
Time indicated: h=7 m=0
